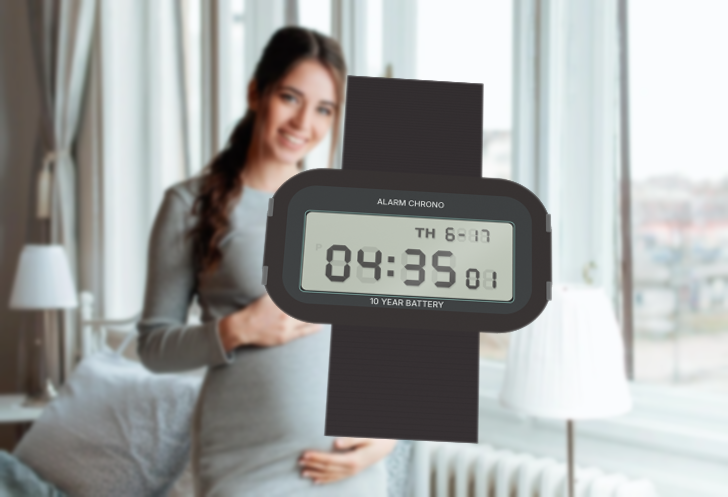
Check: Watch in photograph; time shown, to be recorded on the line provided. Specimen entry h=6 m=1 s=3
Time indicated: h=4 m=35 s=1
